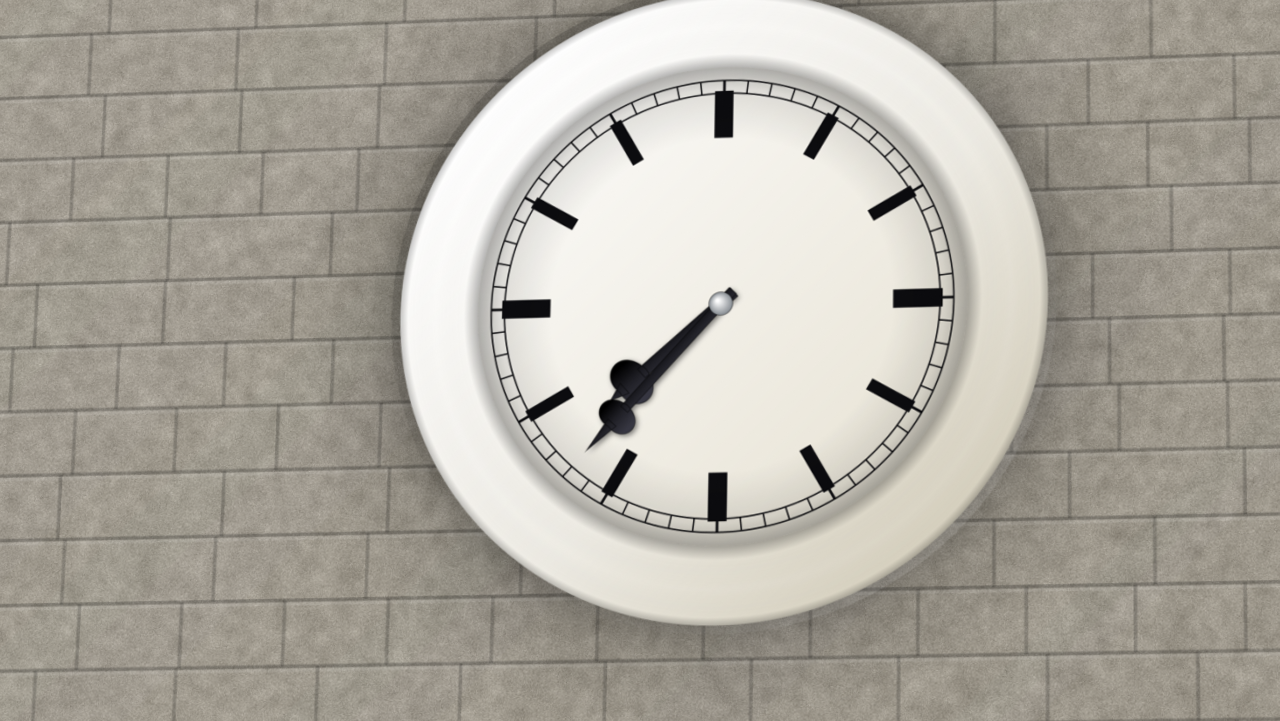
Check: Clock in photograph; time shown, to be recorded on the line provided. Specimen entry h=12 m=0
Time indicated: h=7 m=37
